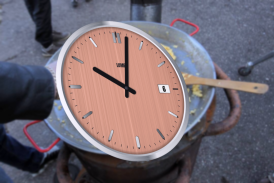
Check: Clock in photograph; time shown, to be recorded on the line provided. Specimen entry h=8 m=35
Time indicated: h=10 m=2
